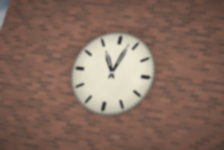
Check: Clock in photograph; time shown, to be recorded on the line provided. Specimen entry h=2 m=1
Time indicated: h=11 m=3
